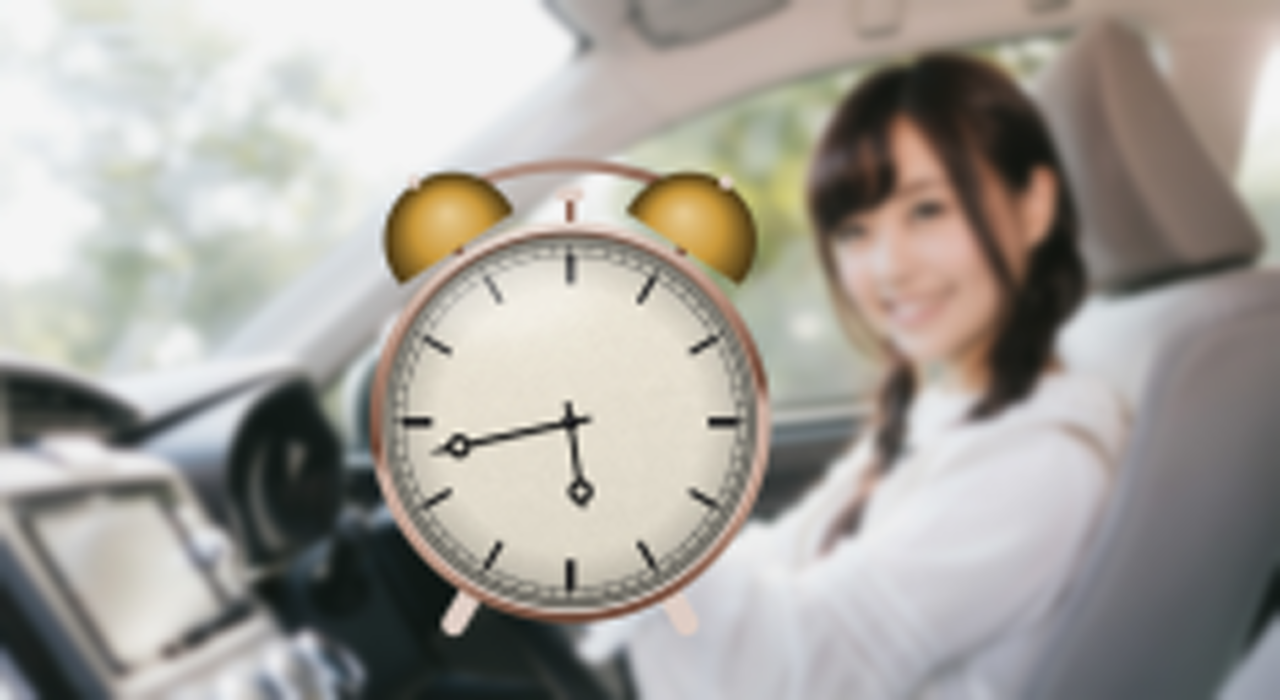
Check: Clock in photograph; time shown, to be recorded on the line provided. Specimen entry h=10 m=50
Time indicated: h=5 m=43
